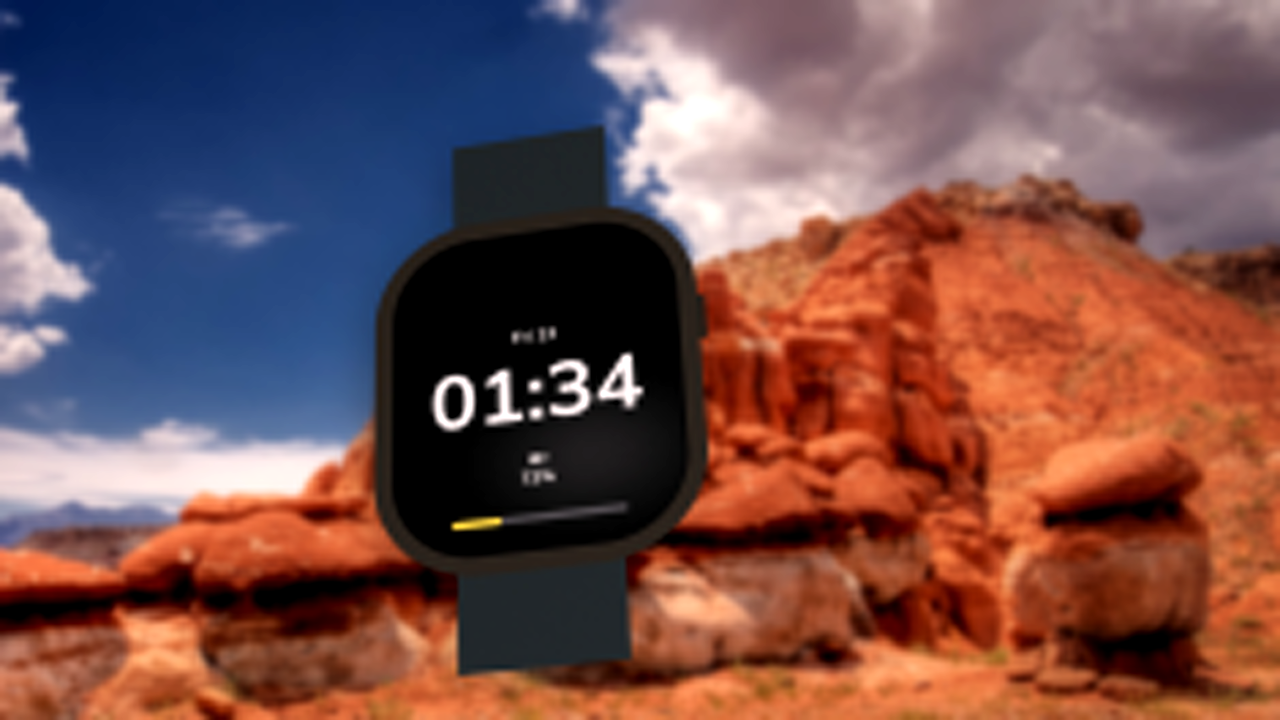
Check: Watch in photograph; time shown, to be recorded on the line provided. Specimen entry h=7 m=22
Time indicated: h=1 m=34
